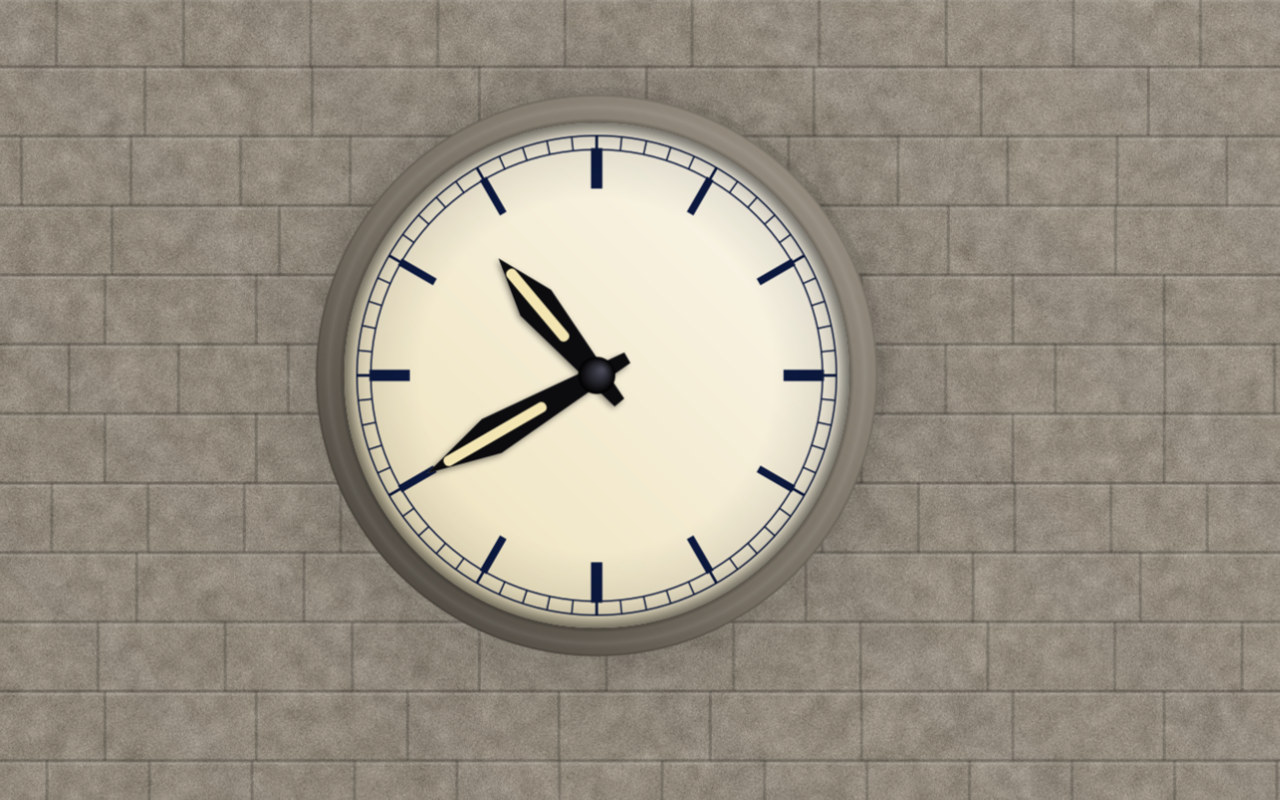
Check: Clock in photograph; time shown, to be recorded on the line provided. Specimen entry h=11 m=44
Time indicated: h=10 m=40
